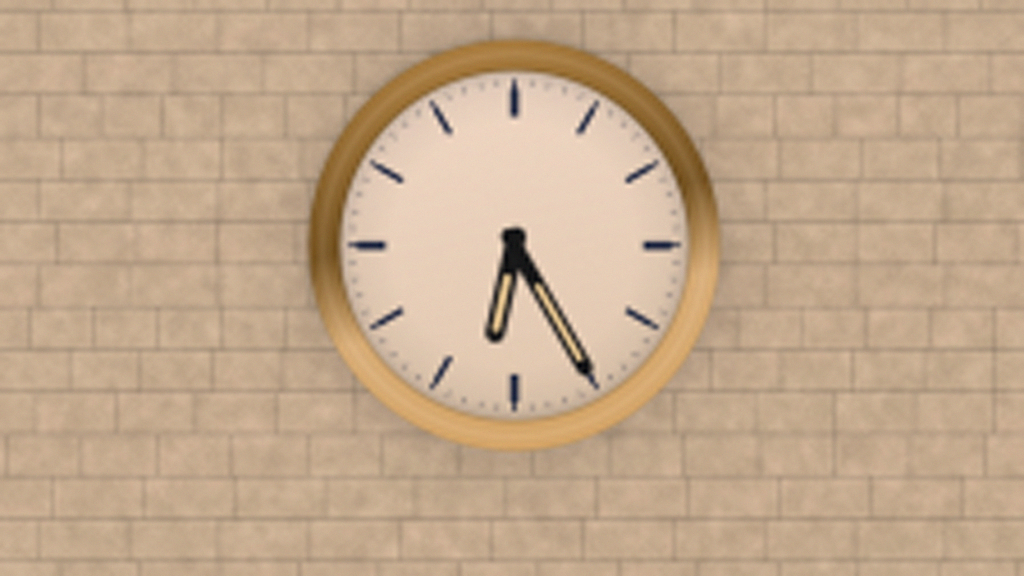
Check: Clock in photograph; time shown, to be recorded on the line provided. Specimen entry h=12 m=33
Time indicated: h=6 m=25
